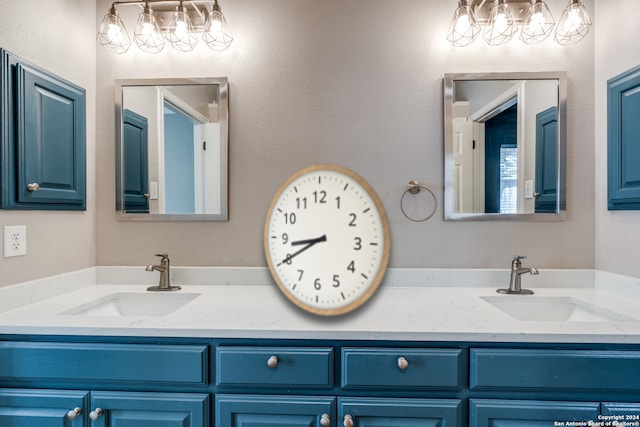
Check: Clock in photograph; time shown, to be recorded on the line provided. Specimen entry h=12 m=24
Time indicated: h=8 m=40
